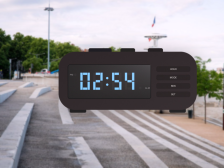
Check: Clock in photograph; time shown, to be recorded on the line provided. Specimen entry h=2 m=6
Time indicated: h=2 m=54
